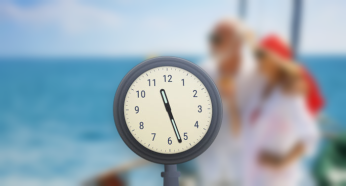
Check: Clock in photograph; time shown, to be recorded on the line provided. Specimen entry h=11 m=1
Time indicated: h=11 m=27
